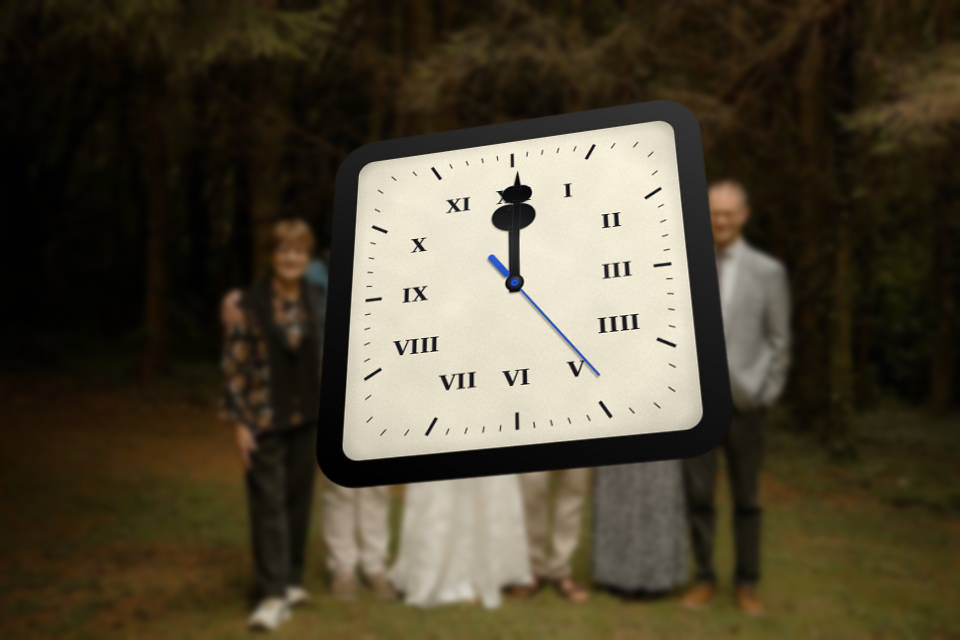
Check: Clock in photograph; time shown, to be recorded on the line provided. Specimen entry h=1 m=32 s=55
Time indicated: h=12 m=0 s=24
